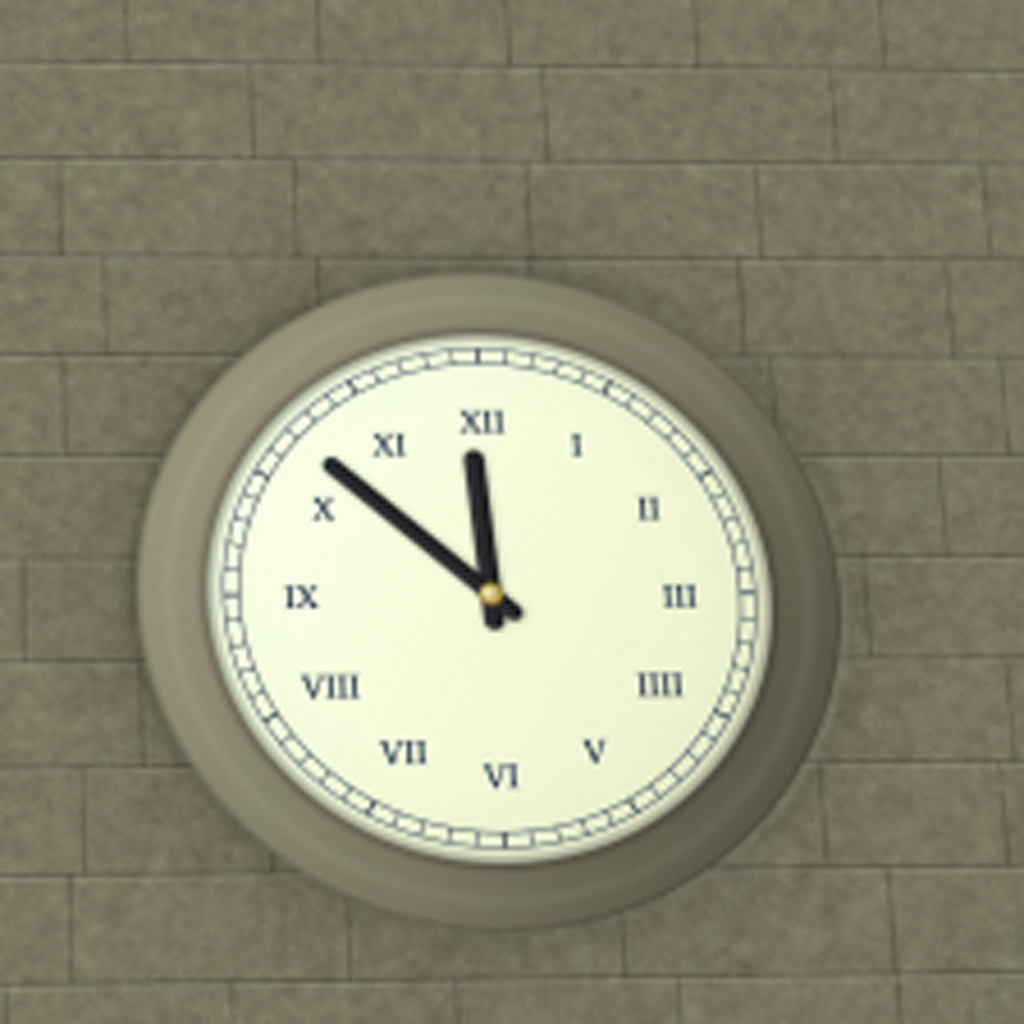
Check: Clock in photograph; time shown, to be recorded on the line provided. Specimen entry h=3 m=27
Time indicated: h=11 m=52
